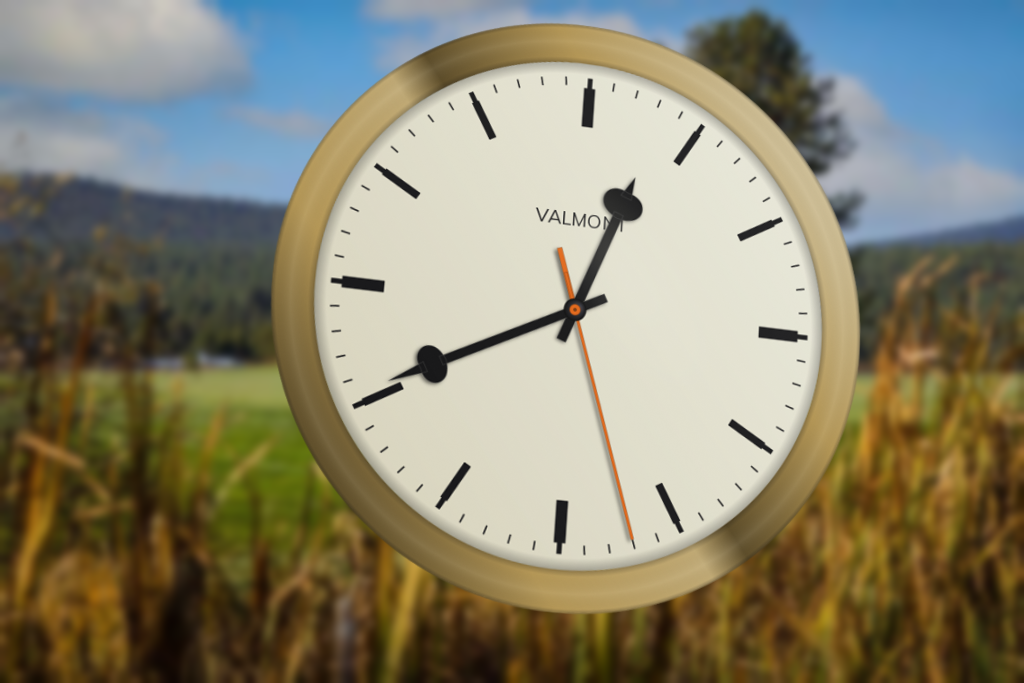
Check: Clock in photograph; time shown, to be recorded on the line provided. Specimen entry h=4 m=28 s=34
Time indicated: h=12 m=40 s=27
